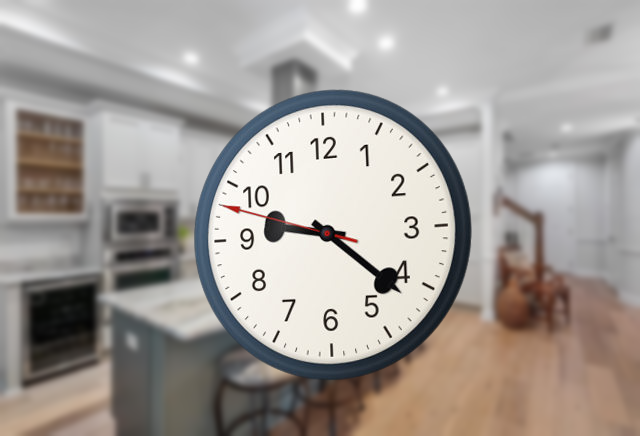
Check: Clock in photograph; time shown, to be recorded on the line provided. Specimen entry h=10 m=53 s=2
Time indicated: h=9 m=21 s=48
